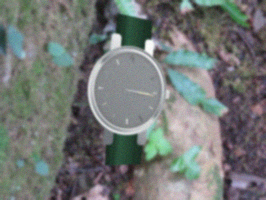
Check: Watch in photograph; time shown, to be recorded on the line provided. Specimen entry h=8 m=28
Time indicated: h=3 m=16
